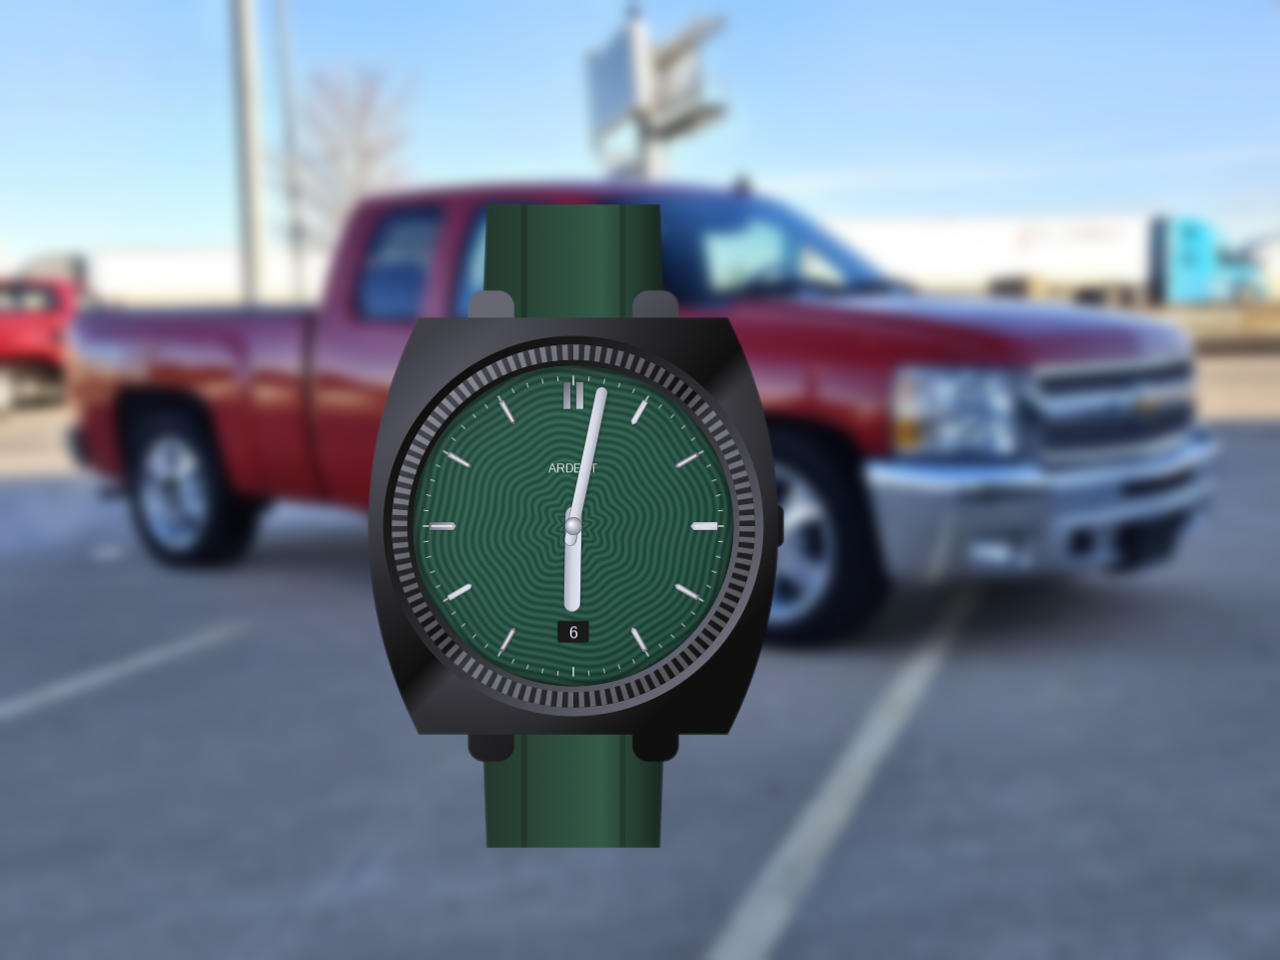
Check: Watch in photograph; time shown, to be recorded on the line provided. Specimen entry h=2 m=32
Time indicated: h=6 m=2
